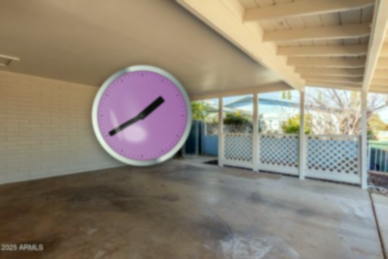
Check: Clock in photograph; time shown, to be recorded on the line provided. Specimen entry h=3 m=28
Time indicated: h=1 m=40
